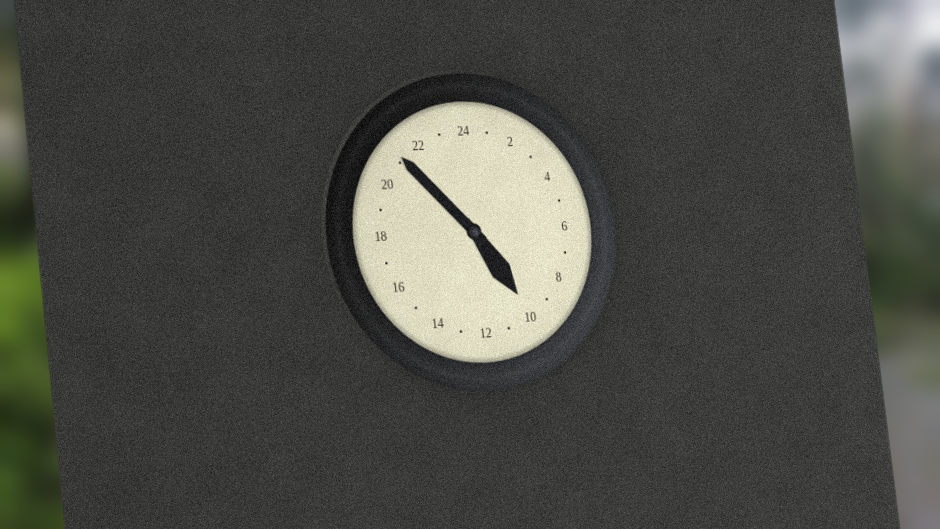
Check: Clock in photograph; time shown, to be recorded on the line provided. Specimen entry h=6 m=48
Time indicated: h=9 m=53
